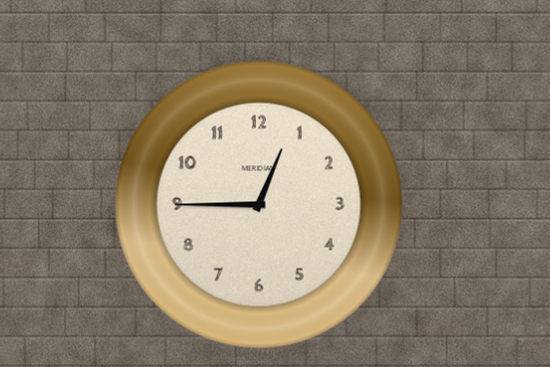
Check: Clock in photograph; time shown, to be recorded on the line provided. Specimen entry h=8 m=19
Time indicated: h=12 m=45
